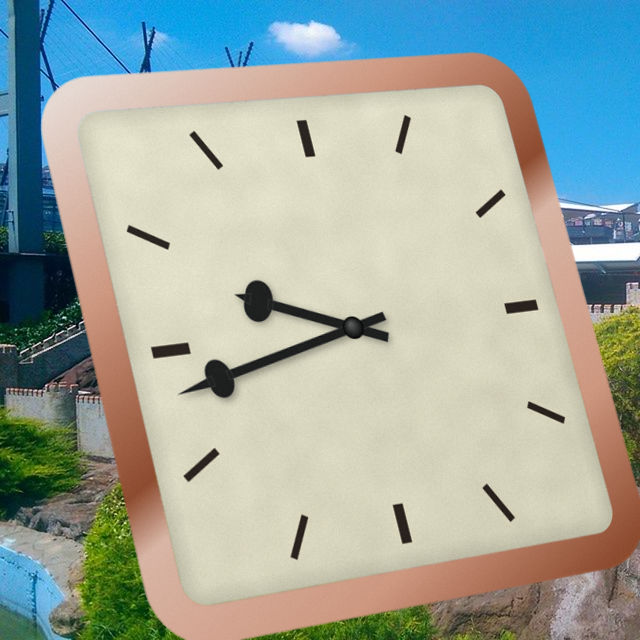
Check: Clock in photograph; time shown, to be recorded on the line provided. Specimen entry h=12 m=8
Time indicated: h=9 m=43
